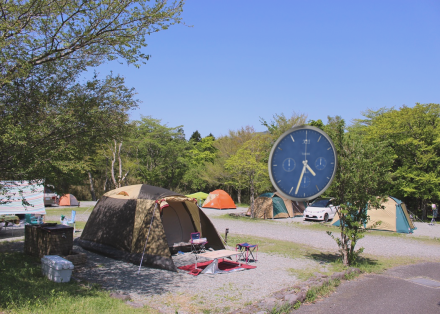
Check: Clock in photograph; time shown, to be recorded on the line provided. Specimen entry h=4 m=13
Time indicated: h=4 m=33
